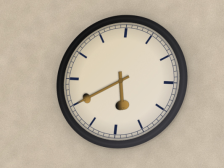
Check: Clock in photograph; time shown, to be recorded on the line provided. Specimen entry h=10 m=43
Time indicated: h=5 m=40
